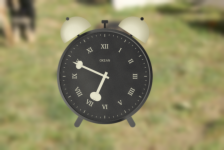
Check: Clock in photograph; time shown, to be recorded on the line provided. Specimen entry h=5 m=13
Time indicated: h=6 m=49
